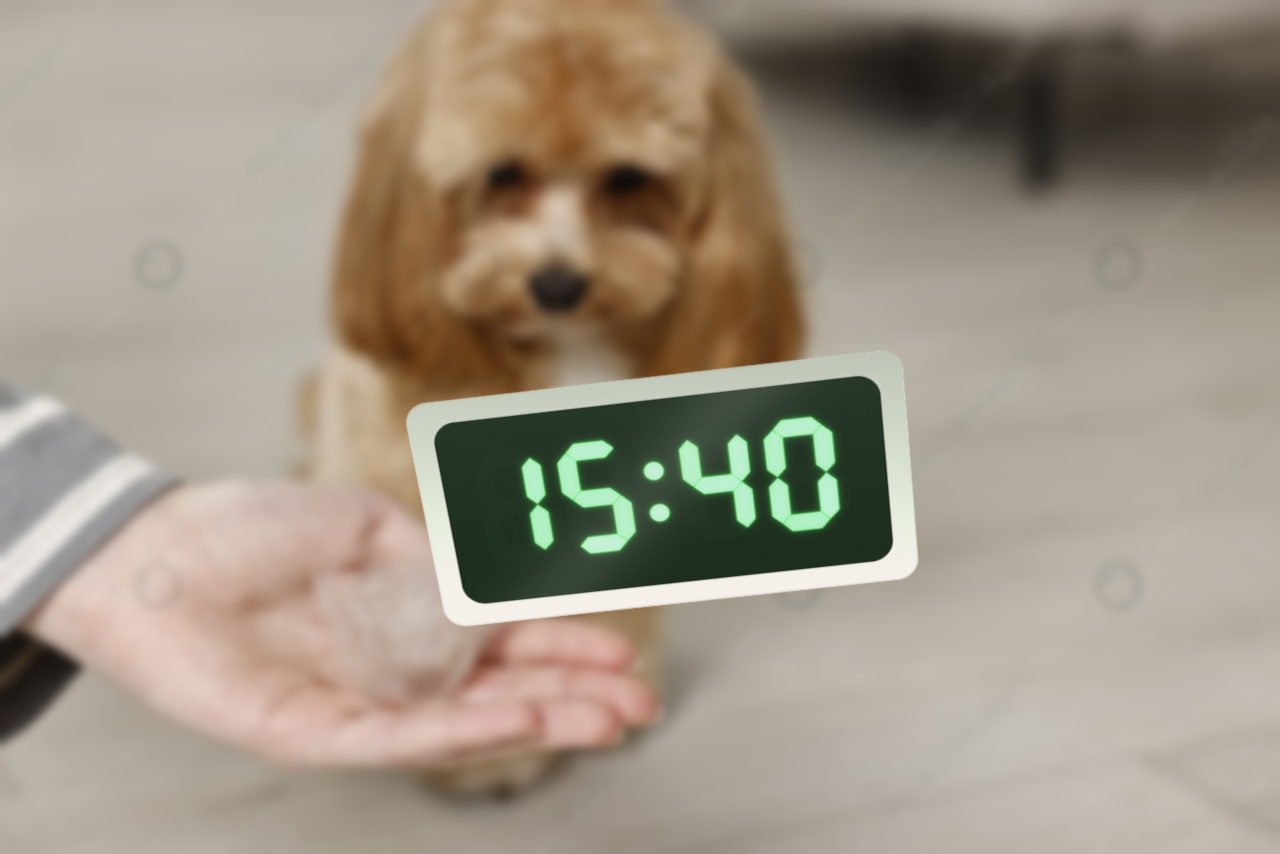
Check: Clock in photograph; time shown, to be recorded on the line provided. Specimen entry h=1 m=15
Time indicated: h=15 m=40
